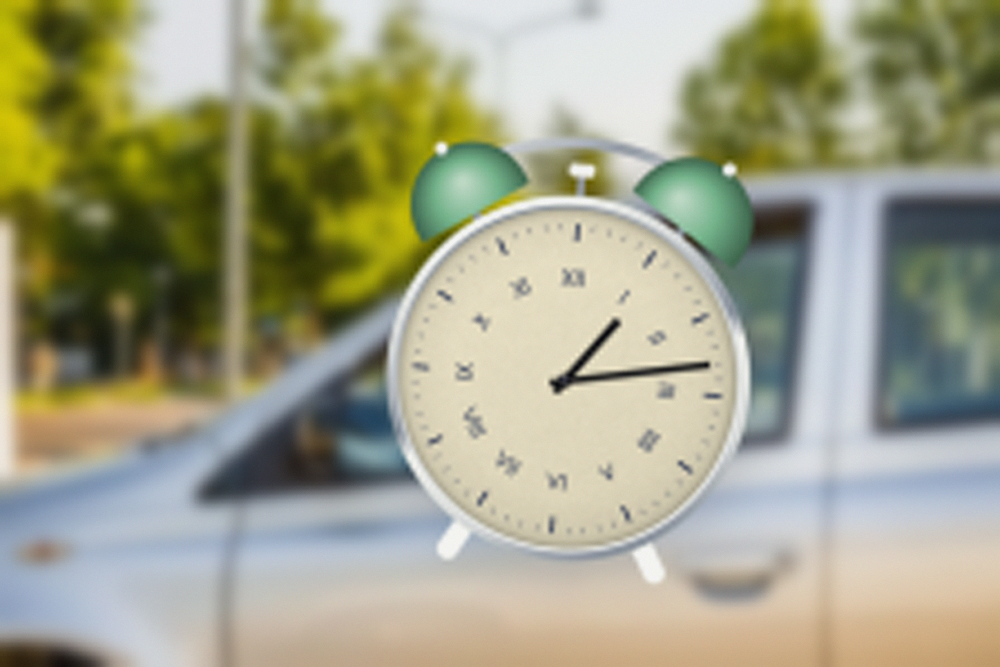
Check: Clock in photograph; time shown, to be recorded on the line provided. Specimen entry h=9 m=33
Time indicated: h=1 m=13
